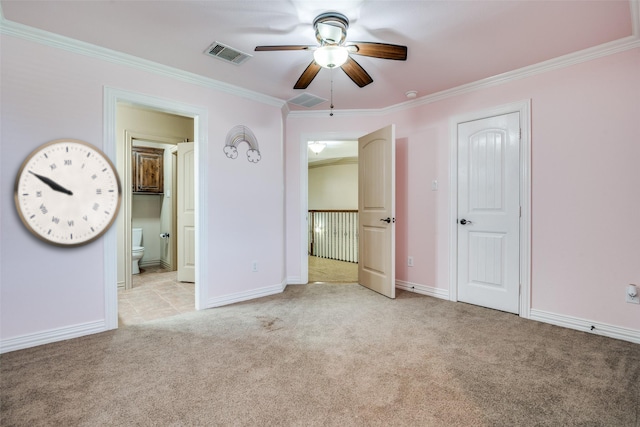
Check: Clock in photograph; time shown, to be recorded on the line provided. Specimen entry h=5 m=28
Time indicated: h=9 m=50
